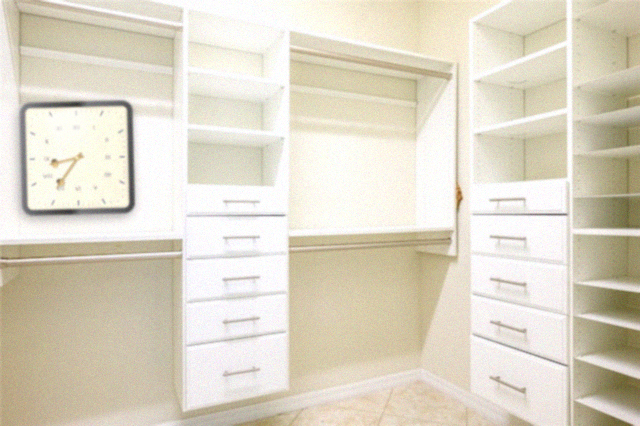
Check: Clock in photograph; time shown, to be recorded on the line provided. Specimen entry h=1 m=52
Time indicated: h=8 m=36
